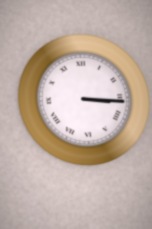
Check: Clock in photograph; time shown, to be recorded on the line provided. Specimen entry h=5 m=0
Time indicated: h=3 m=16
